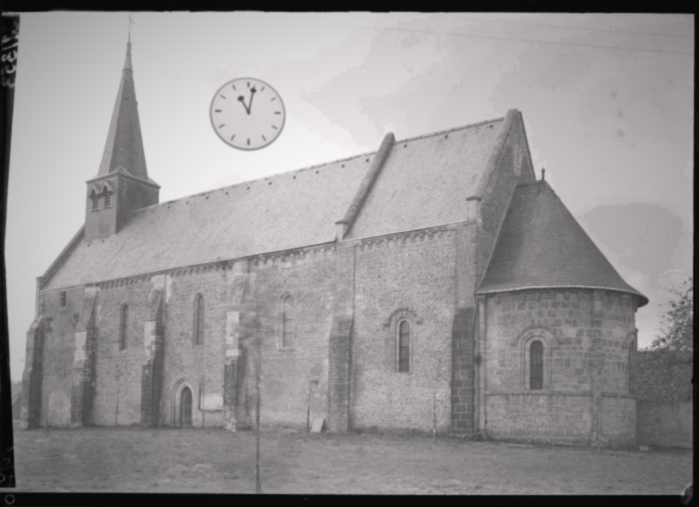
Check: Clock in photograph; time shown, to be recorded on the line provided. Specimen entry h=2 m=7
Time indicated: h=11 m=2
